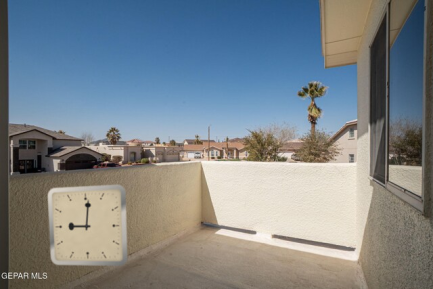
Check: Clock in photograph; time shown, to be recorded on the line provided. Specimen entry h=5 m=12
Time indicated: h=9 m=1
